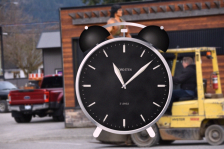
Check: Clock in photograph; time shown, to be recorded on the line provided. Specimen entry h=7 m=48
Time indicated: h=11 m=8
